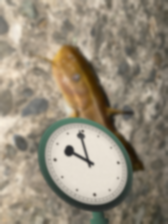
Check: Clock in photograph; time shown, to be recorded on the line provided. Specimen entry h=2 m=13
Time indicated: h=9 m=59
